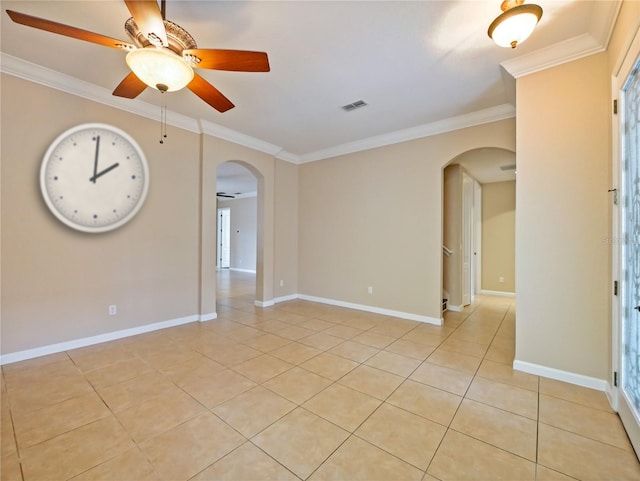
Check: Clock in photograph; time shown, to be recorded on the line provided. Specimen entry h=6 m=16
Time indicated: h=2 m=1
